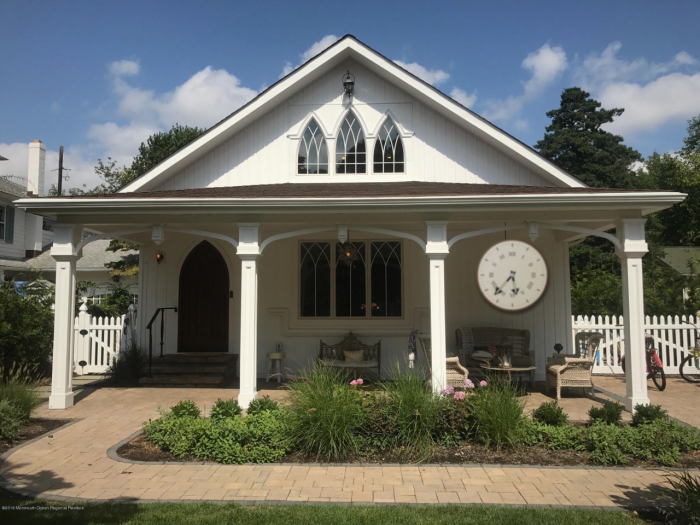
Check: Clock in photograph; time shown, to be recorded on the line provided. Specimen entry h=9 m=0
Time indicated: h=5 m=37
